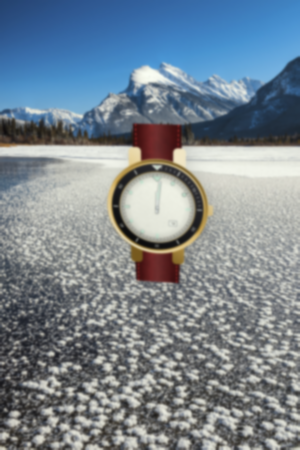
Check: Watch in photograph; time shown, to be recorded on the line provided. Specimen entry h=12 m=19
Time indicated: h=12 m=1
